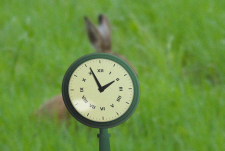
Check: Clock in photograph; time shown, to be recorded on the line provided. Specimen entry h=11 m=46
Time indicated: h=1 m=56
